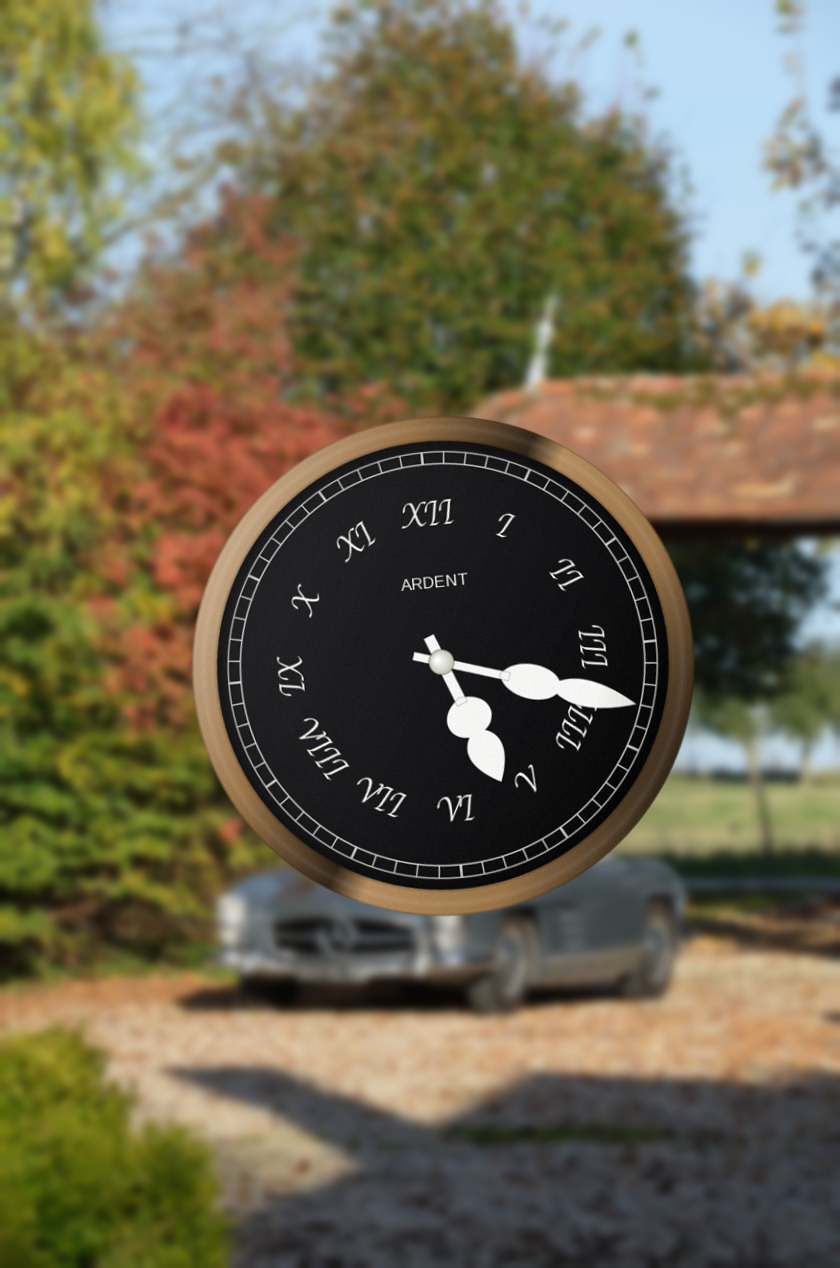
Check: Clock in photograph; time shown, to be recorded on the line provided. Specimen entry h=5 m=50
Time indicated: h=5 m=18
